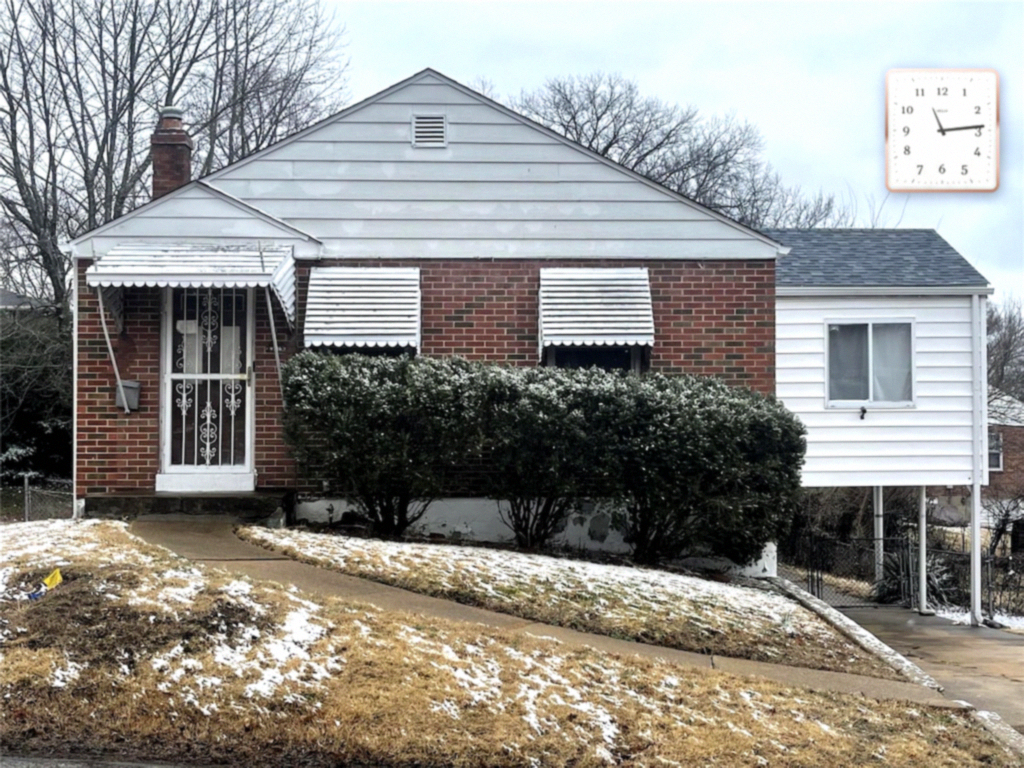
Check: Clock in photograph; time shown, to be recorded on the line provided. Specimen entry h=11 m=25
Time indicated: h=11 m=14
